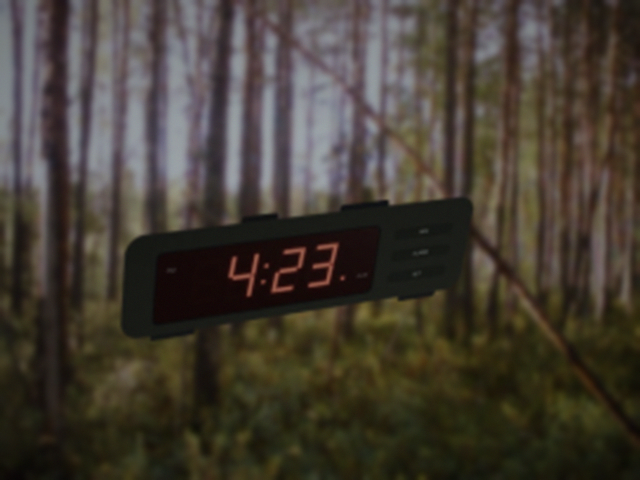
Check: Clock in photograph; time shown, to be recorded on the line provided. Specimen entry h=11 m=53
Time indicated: h=4 m=23
